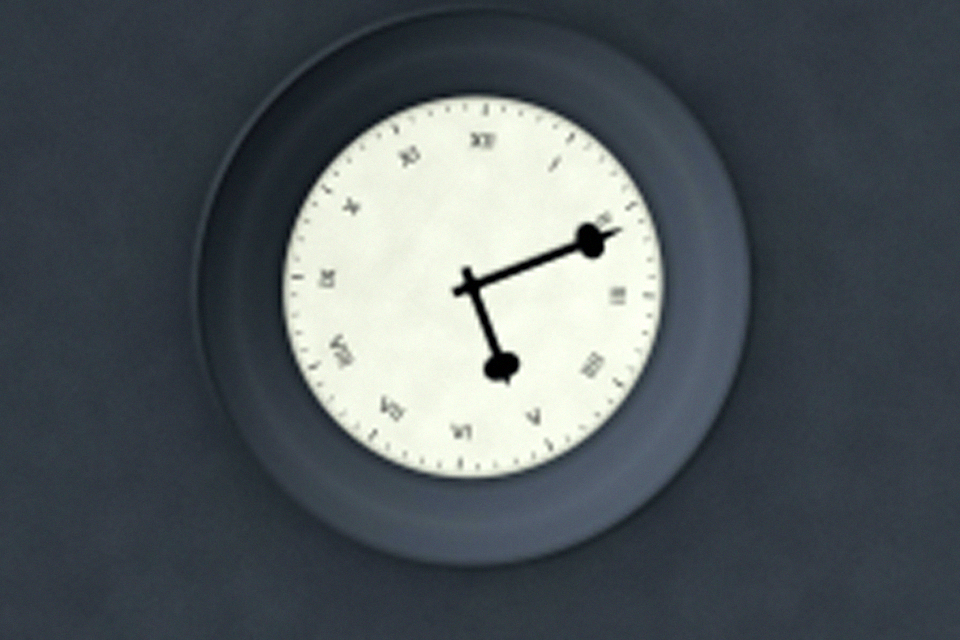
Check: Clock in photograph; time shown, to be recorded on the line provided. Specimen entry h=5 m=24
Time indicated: h=5 m=11
